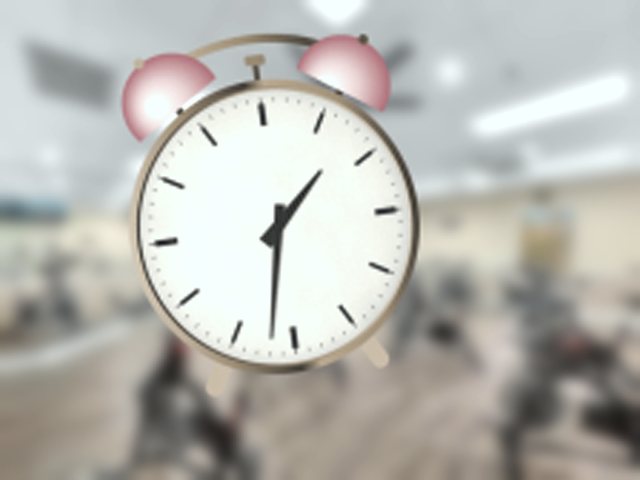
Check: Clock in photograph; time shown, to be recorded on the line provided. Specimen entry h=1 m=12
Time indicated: h=1 m=32
